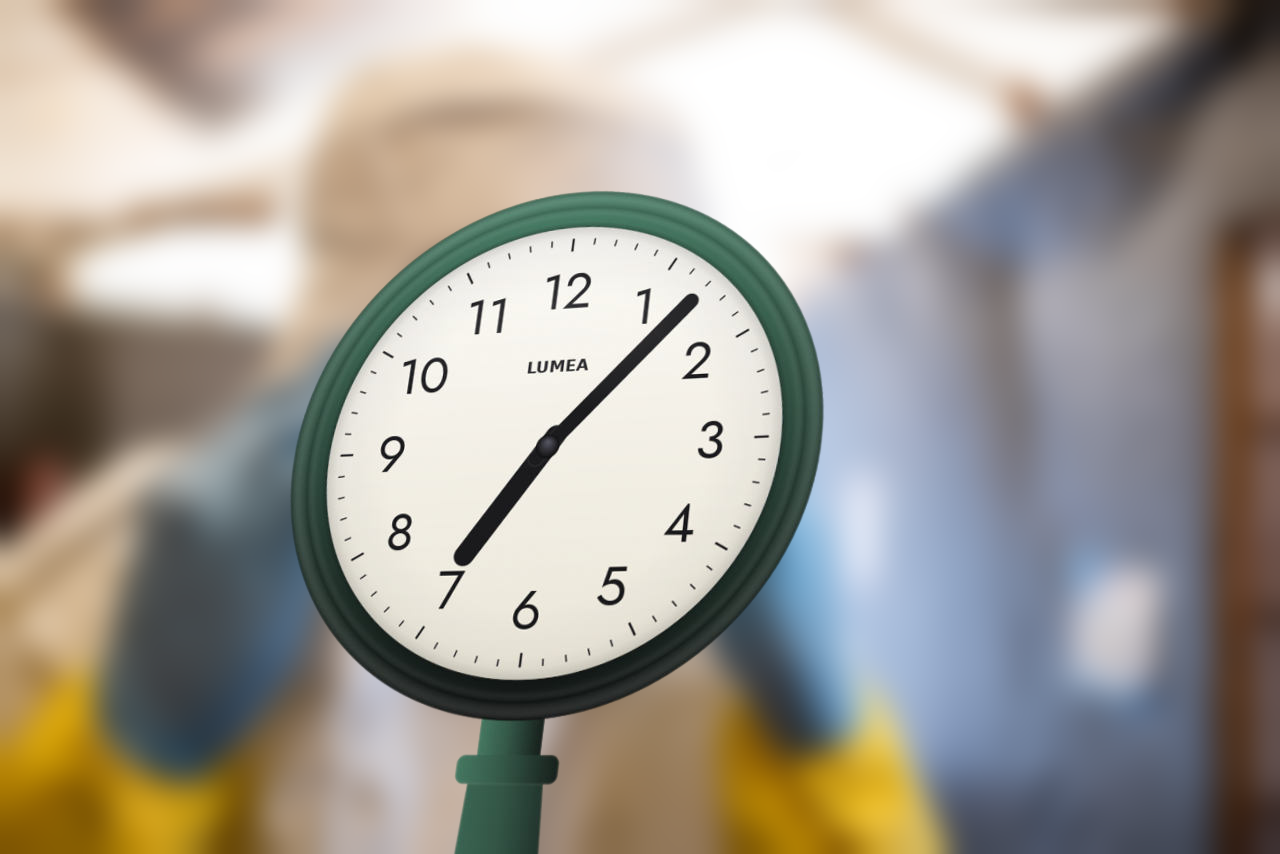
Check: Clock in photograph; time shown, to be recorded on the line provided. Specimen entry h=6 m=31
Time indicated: h=7 m=7
